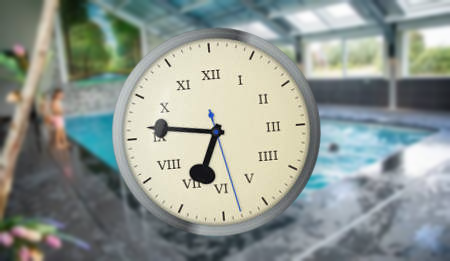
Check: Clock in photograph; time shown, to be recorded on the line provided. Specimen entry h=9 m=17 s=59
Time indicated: h=6 m=46 s=28
